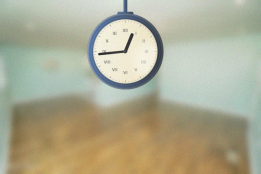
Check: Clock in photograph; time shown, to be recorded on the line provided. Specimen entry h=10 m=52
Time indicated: h=12 m=44
